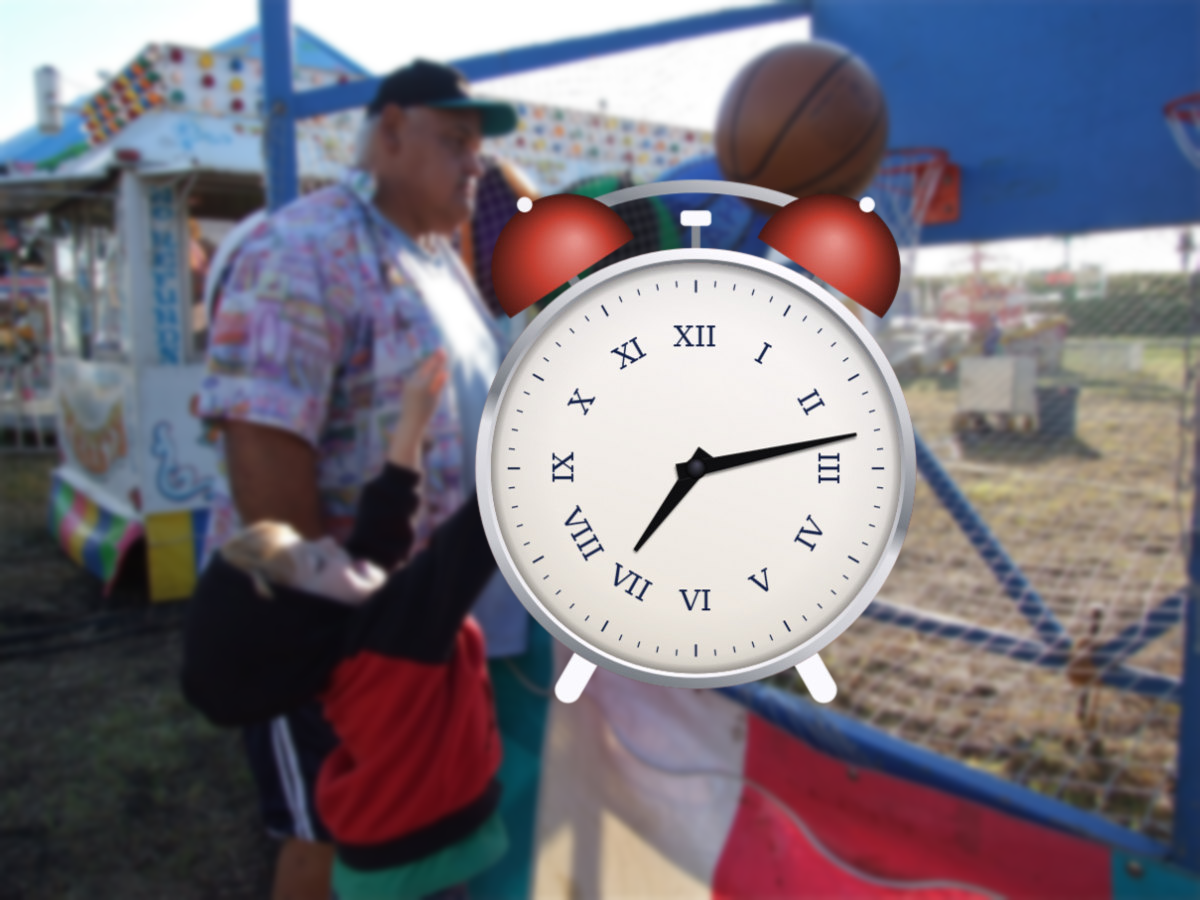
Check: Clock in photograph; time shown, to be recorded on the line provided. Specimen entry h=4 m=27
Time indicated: h=7 m=13
